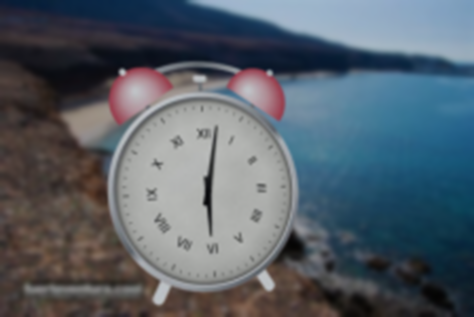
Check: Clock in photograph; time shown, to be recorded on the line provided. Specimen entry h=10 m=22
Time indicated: h=6 m=2
